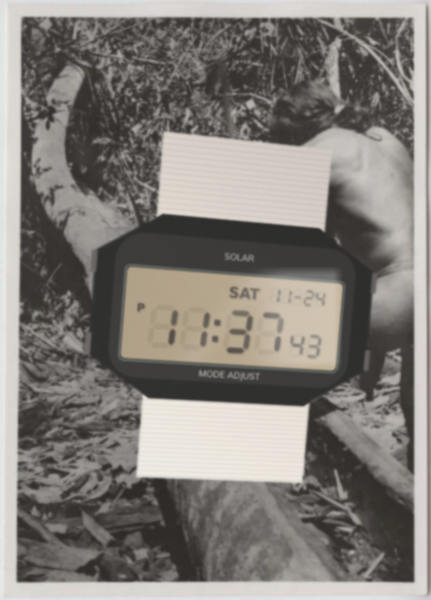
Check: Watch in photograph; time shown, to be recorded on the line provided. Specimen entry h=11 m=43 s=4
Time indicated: h=11 m=37 s=43
